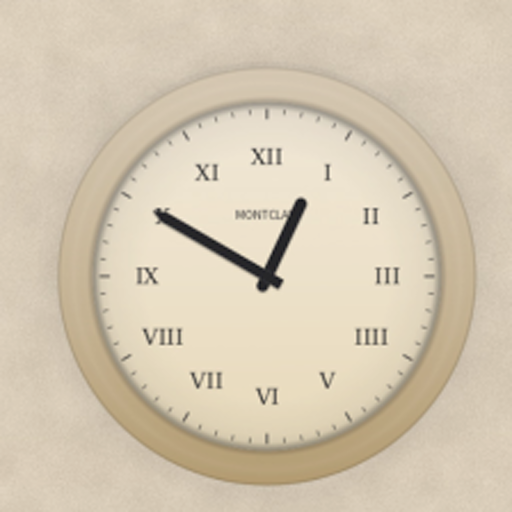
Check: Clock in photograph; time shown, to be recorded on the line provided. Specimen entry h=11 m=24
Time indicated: h=12 m=50
